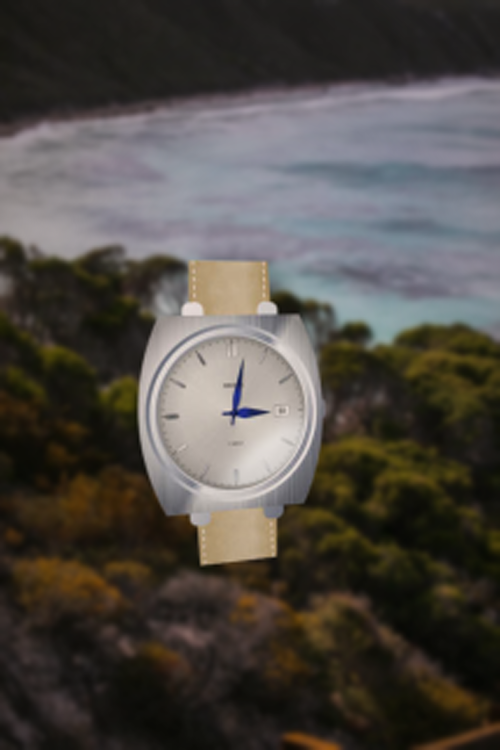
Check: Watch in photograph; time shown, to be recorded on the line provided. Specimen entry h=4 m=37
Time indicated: h=3 m=2
